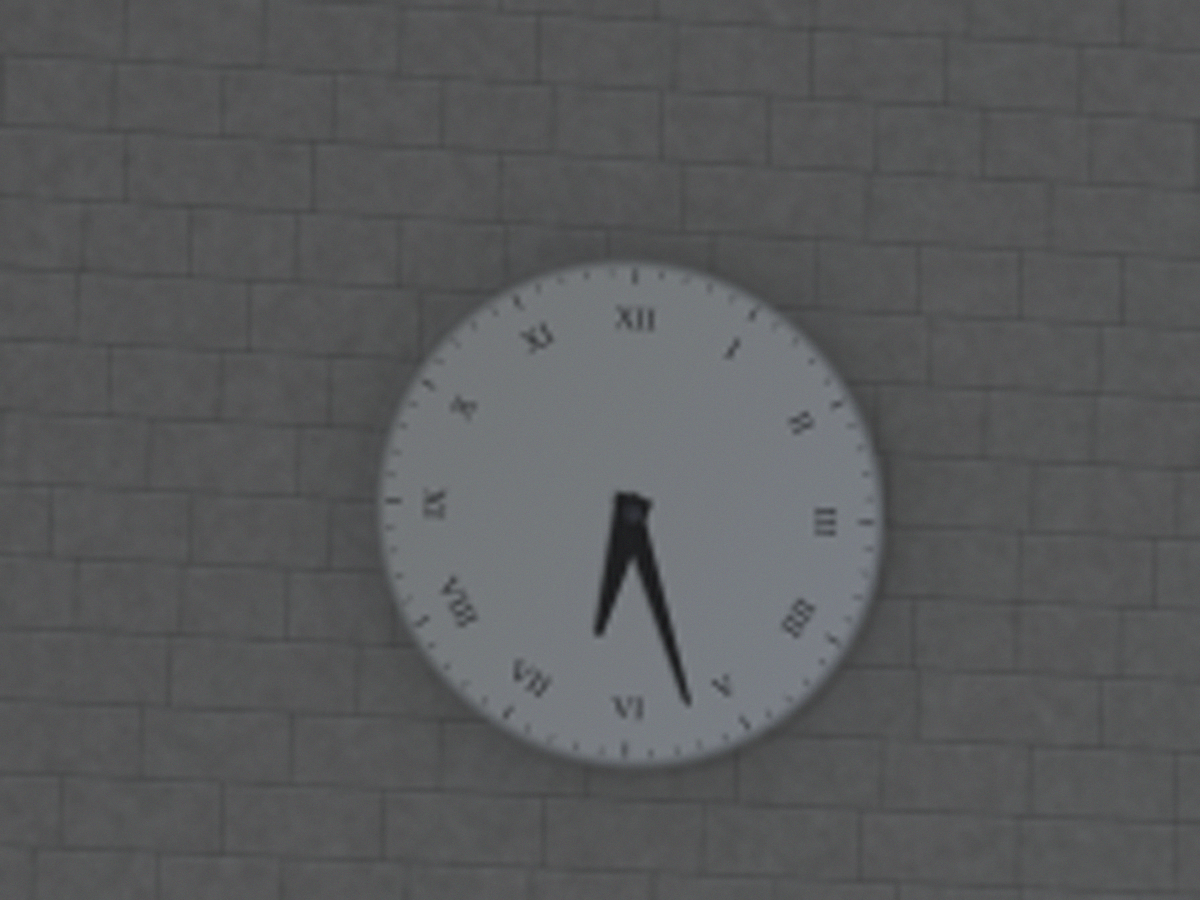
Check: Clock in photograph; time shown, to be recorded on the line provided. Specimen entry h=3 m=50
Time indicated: h=6 m=27
